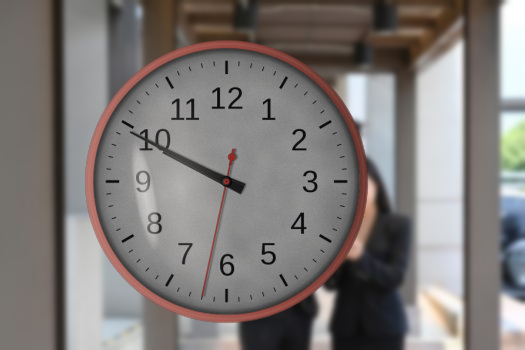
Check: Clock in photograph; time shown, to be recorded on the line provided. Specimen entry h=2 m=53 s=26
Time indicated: h=9 m=49 s=32
